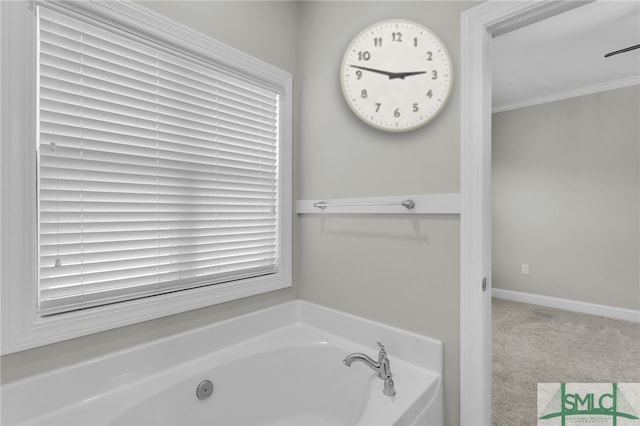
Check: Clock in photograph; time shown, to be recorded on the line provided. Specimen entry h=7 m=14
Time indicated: h=2 m=47
